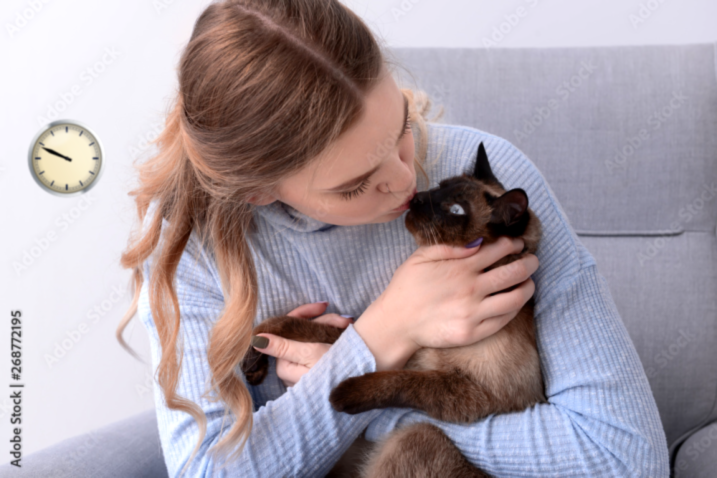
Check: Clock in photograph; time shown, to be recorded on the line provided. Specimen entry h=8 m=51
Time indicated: h=9 m=49
